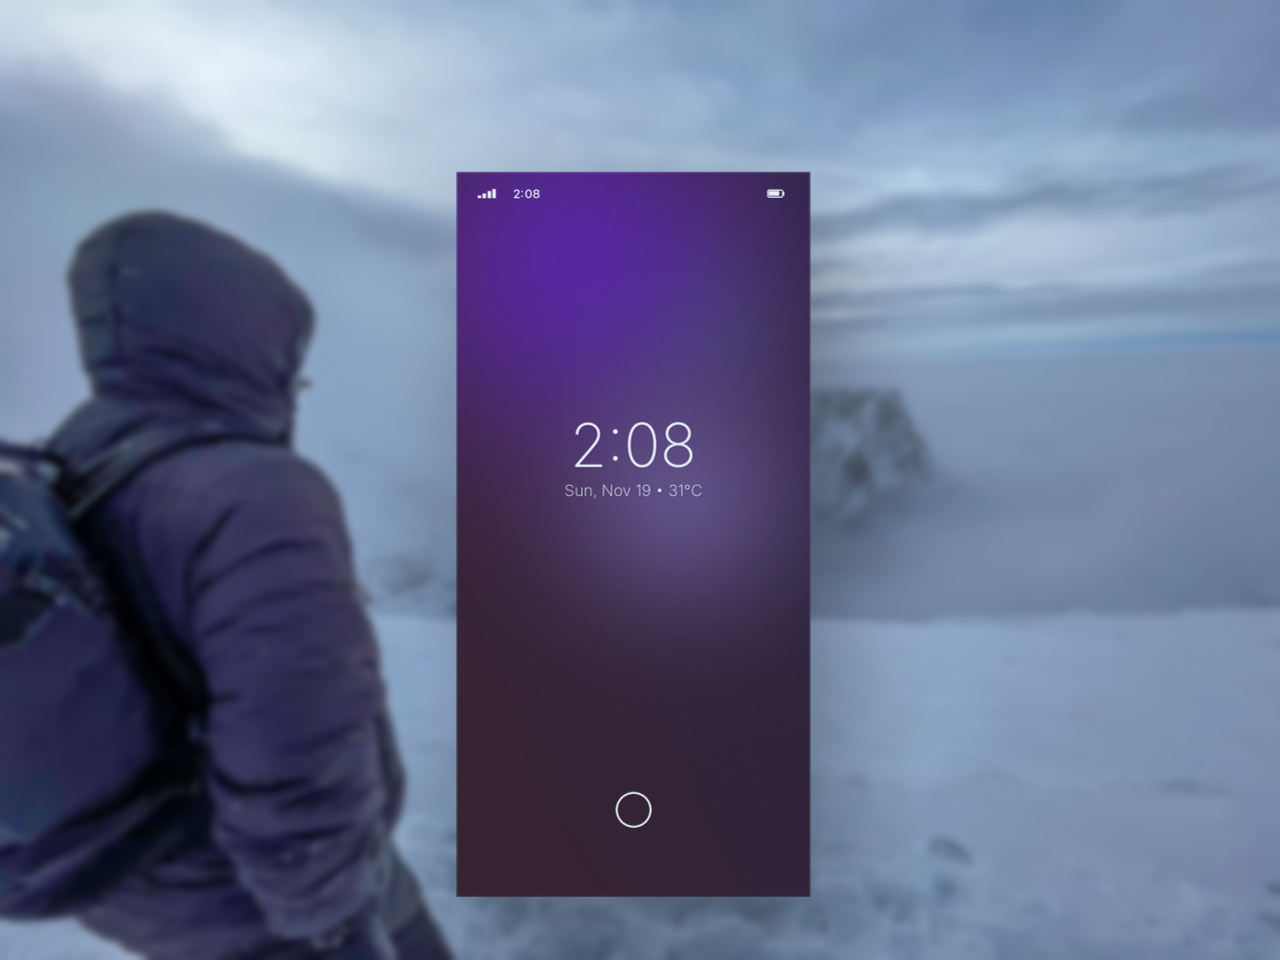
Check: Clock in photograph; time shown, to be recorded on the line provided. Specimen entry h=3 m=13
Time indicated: h=2 m=8
